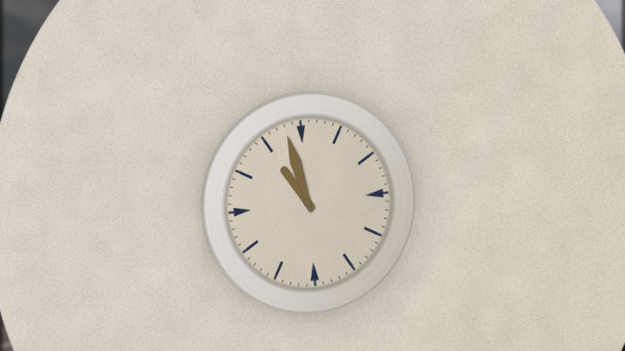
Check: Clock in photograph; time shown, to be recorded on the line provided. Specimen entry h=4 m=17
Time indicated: h=10 m=58
